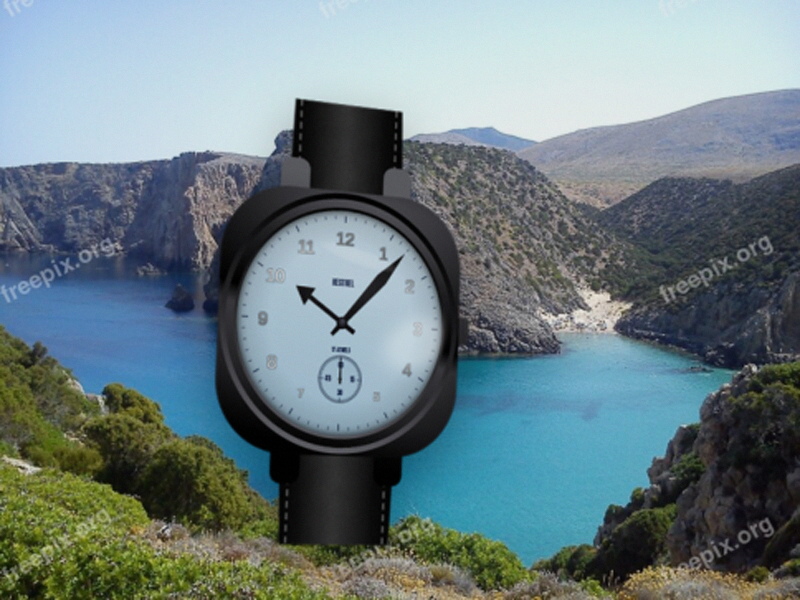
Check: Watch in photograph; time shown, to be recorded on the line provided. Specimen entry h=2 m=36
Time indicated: h=10 m=7
